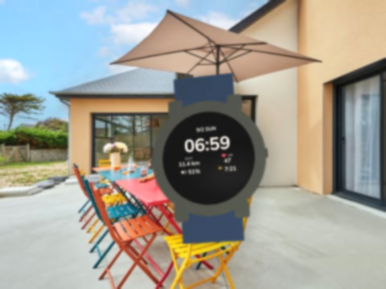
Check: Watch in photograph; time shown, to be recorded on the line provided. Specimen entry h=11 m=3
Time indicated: h=6 m=59
